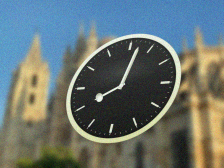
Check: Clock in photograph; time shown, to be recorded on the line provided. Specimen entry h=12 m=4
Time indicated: h=8 m=2
